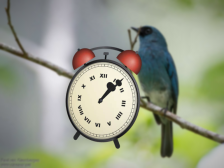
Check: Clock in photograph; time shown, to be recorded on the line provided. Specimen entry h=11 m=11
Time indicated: h=1 m=7
